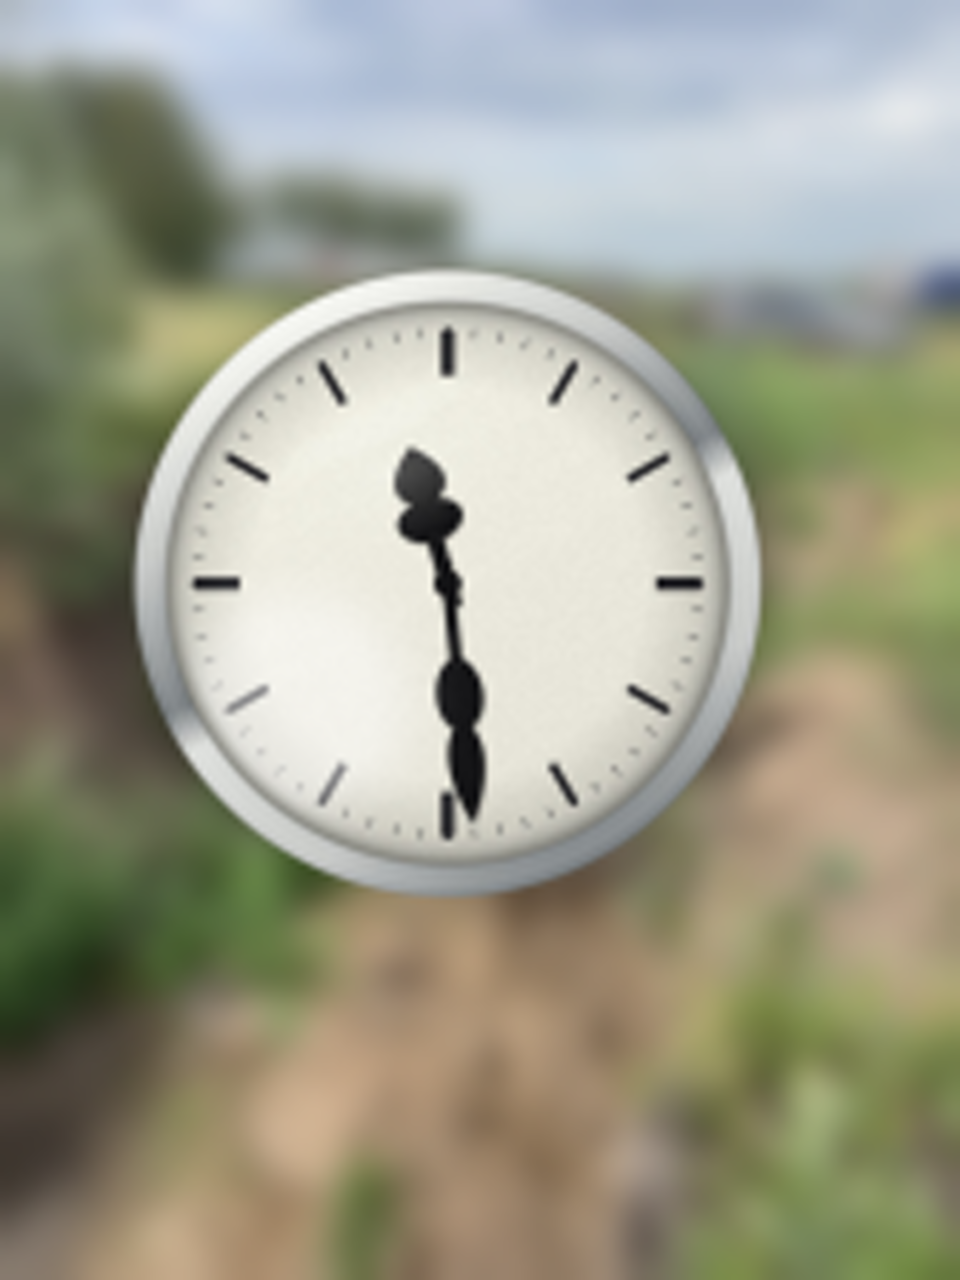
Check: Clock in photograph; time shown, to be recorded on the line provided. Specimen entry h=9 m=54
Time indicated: h=11 m=29
